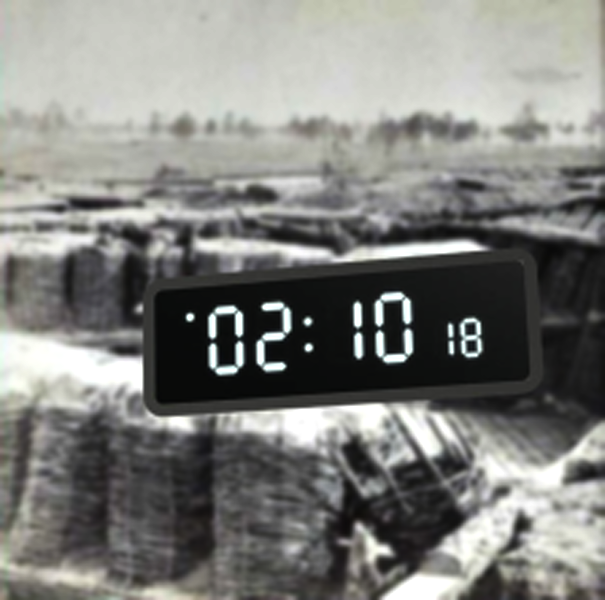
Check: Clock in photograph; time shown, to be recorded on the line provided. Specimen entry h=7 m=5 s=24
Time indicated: h=2 m=10 s=18
